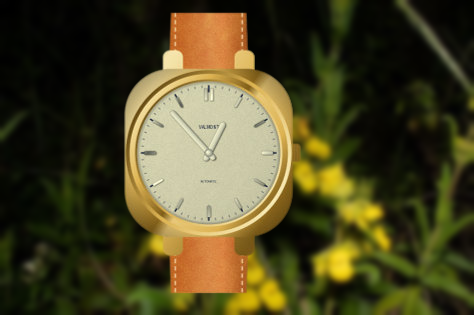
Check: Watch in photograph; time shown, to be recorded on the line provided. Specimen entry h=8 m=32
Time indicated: h=12 m=53
